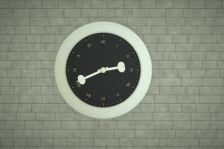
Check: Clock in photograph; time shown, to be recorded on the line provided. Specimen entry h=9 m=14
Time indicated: h=2 m=41
